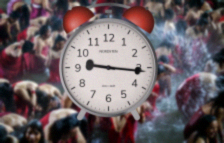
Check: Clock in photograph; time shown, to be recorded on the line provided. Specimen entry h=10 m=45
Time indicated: h=9 m=16
